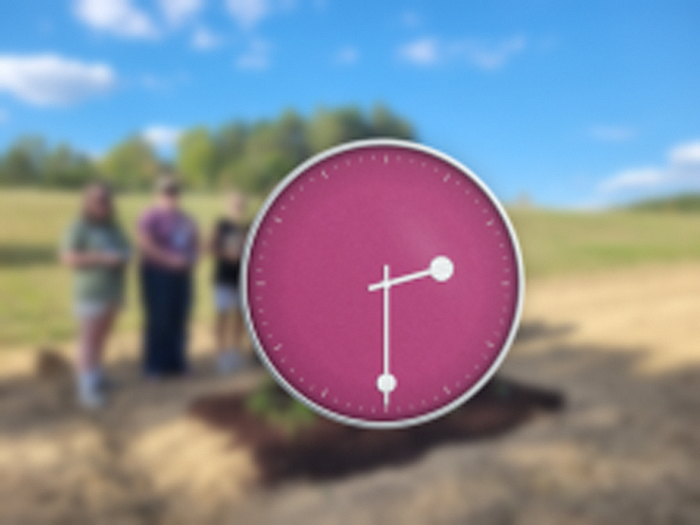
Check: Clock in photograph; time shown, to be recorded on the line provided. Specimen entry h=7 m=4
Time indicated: h=2 m=30
